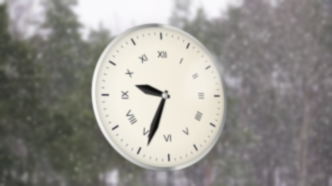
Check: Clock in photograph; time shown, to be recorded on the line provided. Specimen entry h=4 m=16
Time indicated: h=9 m=34
